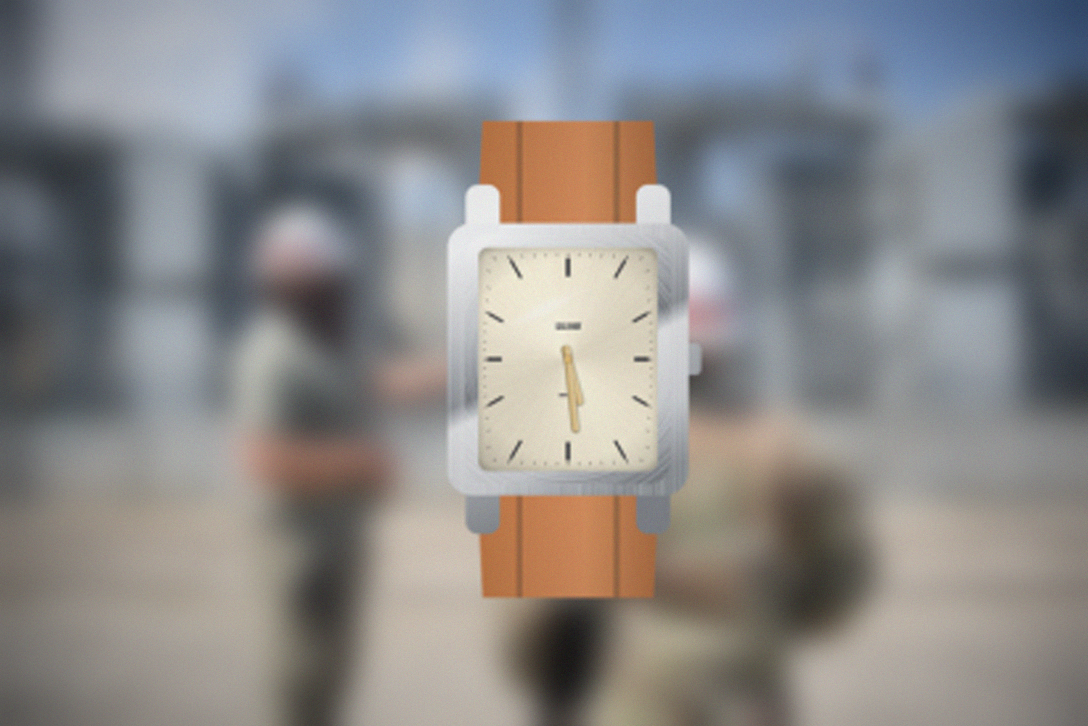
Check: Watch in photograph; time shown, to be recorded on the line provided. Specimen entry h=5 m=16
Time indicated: h=5 m=29
